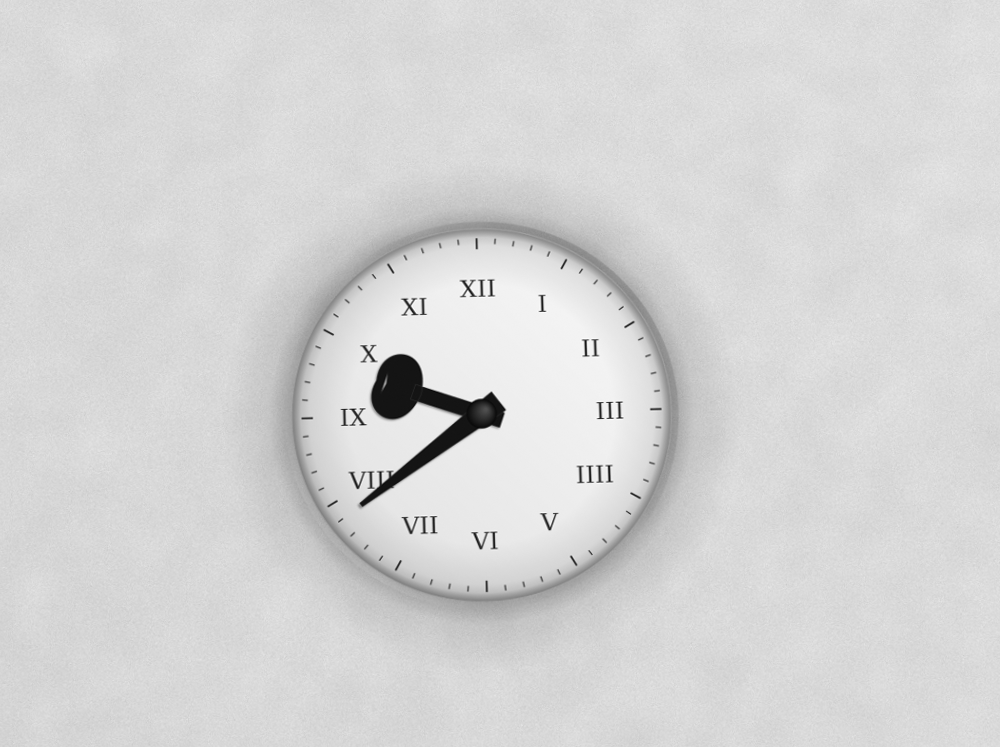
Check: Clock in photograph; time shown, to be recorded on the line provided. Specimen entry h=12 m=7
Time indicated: h=9 m=39
